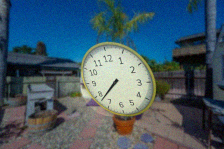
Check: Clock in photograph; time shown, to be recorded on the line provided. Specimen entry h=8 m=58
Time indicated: h=7 m=38
